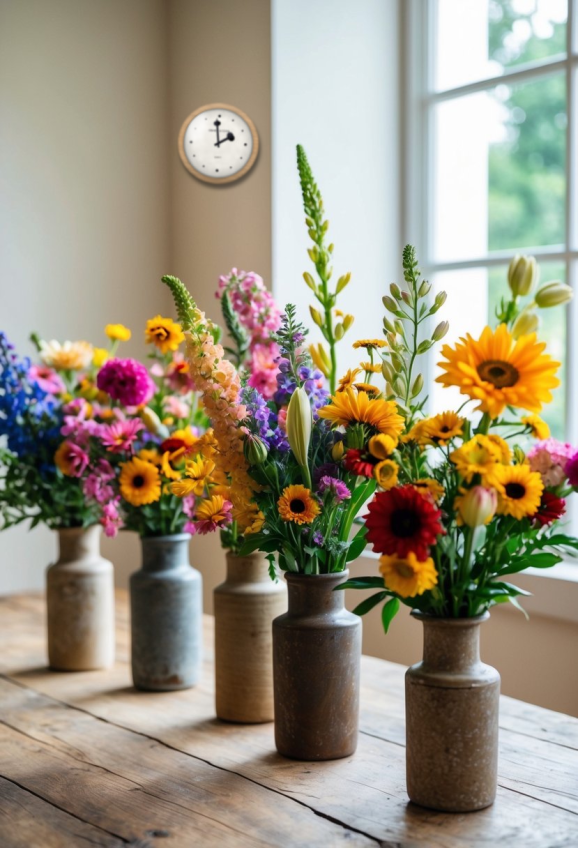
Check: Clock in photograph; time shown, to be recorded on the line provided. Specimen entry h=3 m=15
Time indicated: h=1 m=59
